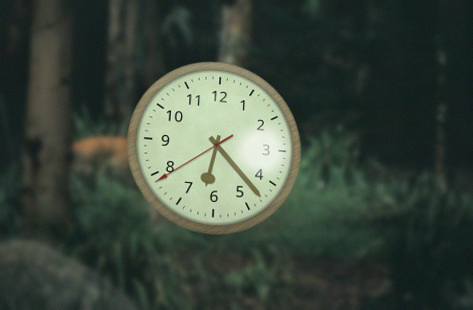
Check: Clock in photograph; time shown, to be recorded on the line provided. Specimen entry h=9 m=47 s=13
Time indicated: h=6 m=22 s=39
